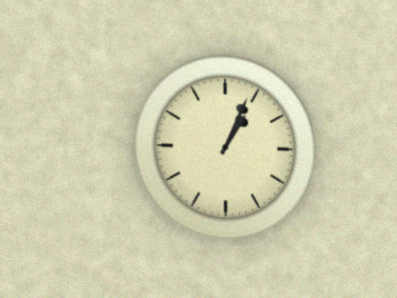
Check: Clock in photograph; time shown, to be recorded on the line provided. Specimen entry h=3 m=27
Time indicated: h=1 m=4
